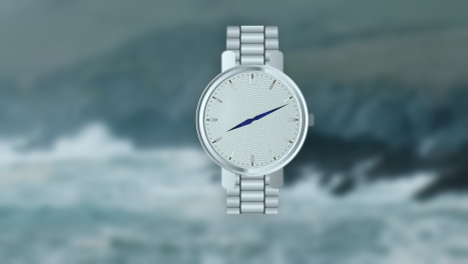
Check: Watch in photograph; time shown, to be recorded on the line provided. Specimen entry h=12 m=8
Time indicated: h=8 m=11
